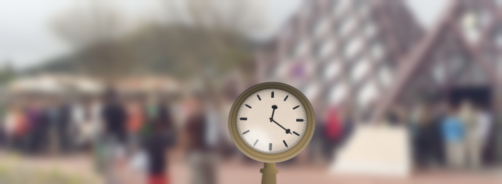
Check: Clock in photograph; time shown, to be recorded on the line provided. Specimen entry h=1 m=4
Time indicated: h=12 m=21
